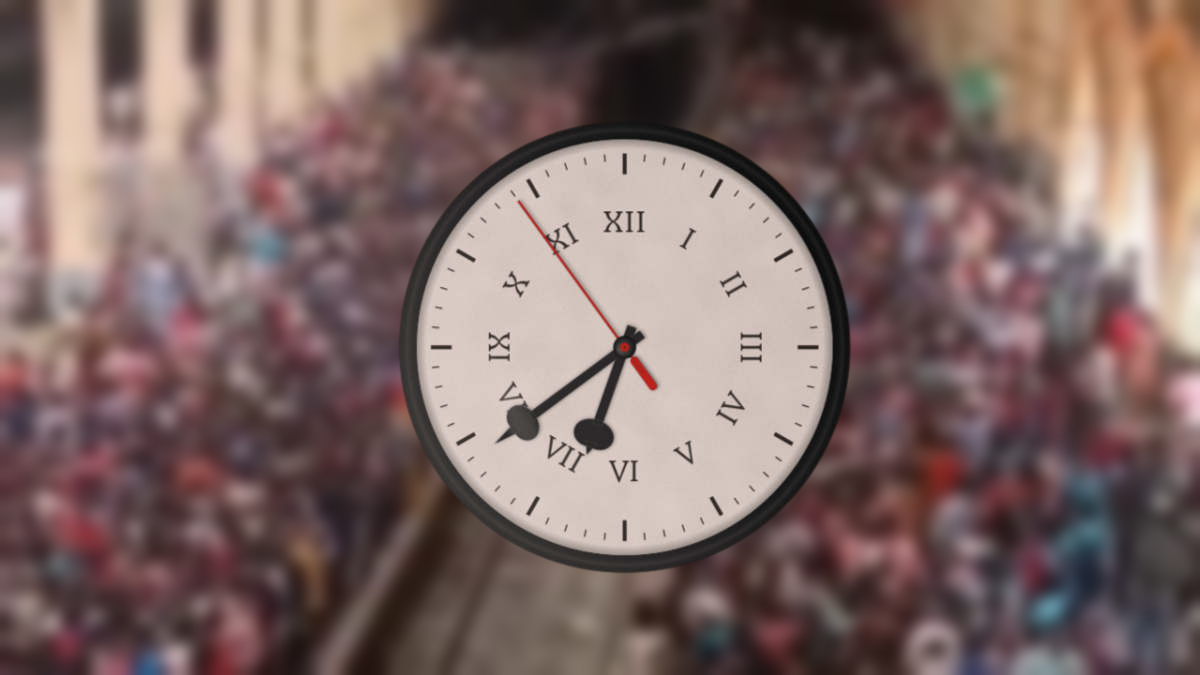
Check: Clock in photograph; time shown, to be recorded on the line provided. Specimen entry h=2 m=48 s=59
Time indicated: h=6 m=38 s=54
